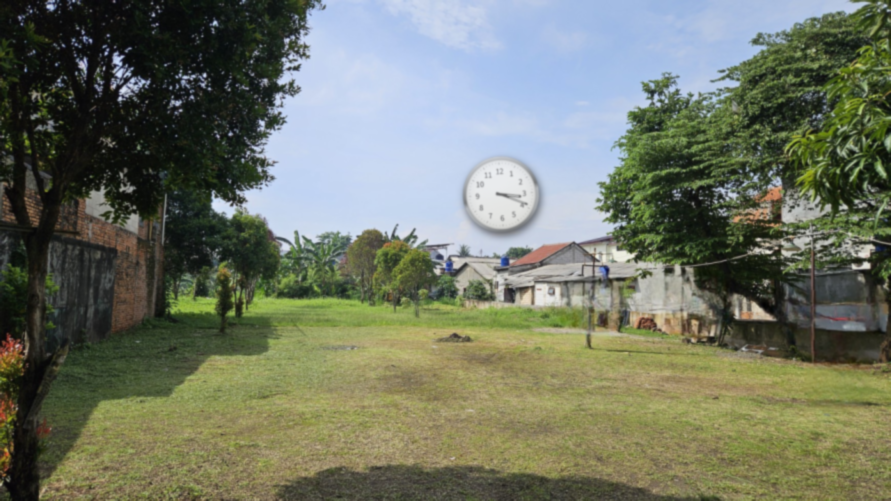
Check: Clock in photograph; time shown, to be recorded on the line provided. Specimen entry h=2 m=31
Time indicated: h=3 m=19
